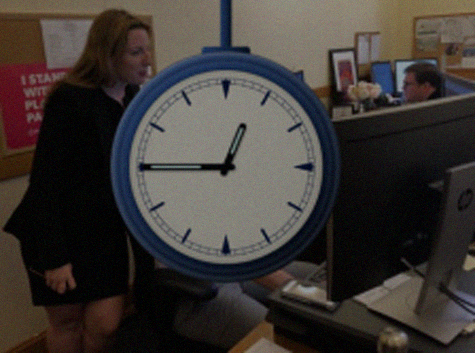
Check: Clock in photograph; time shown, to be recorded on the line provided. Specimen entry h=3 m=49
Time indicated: h=12 m=45
